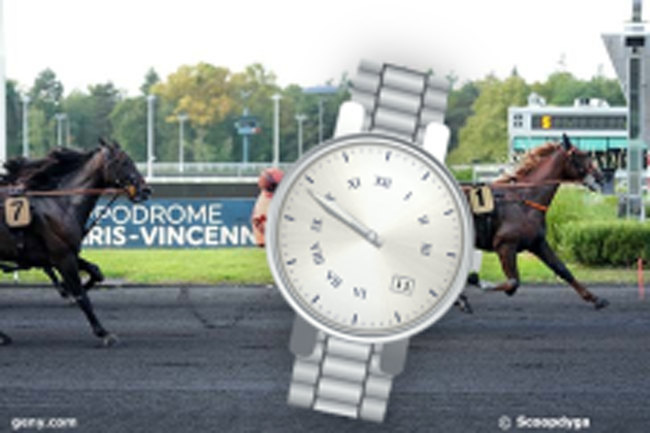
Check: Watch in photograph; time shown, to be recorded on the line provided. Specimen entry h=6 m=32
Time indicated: h=9 m=49
